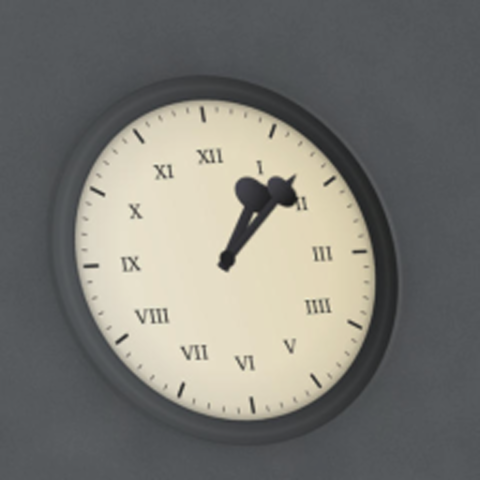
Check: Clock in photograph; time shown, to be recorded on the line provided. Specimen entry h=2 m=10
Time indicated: h=1 m=8
